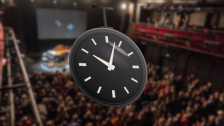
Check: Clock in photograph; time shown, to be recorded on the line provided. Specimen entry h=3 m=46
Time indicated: h=10 m=3
